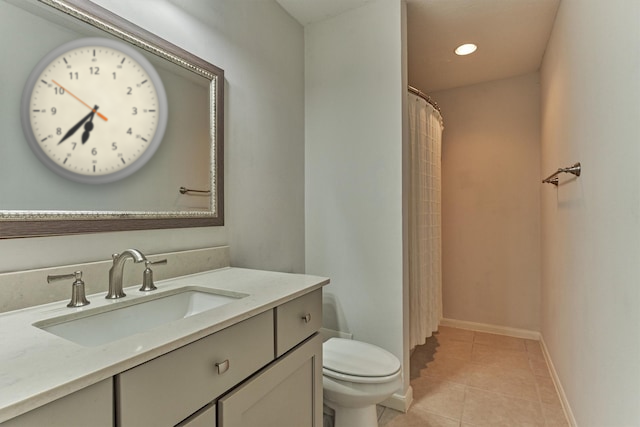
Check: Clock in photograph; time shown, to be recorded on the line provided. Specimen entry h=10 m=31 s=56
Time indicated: h=6 m=37 s=51
